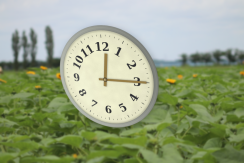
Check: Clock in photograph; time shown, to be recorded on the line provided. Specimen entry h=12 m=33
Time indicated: h=12 m=15
